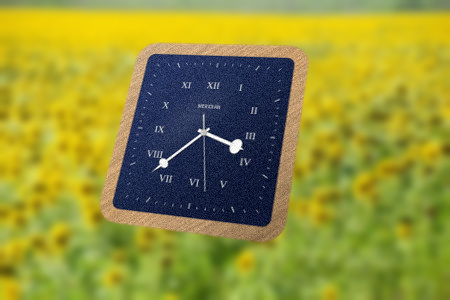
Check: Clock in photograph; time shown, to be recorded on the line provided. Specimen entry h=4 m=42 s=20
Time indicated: h=3 m=37 s=28
